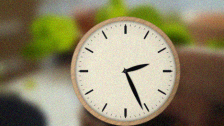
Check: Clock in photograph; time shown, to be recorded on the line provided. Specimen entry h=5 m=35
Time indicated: h=2 m=26
